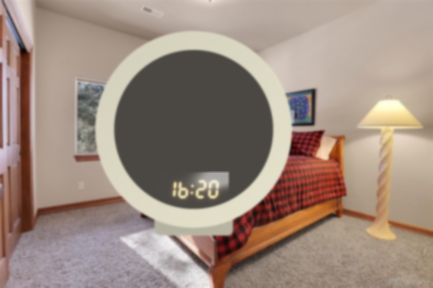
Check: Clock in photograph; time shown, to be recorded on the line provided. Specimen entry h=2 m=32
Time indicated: h=16 m=20
